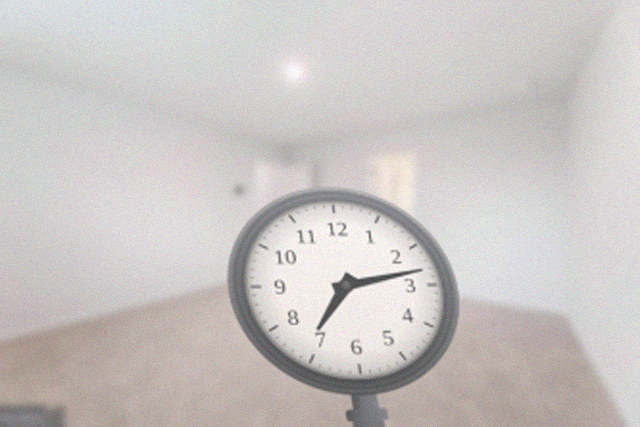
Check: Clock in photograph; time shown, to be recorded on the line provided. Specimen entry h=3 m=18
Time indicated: h=7 m=13
